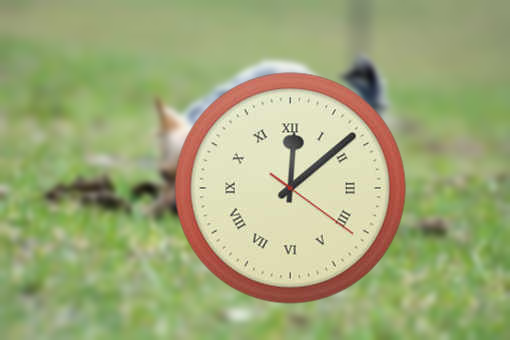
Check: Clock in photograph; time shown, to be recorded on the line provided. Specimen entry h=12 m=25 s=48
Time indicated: h=12 m=8 s=21
